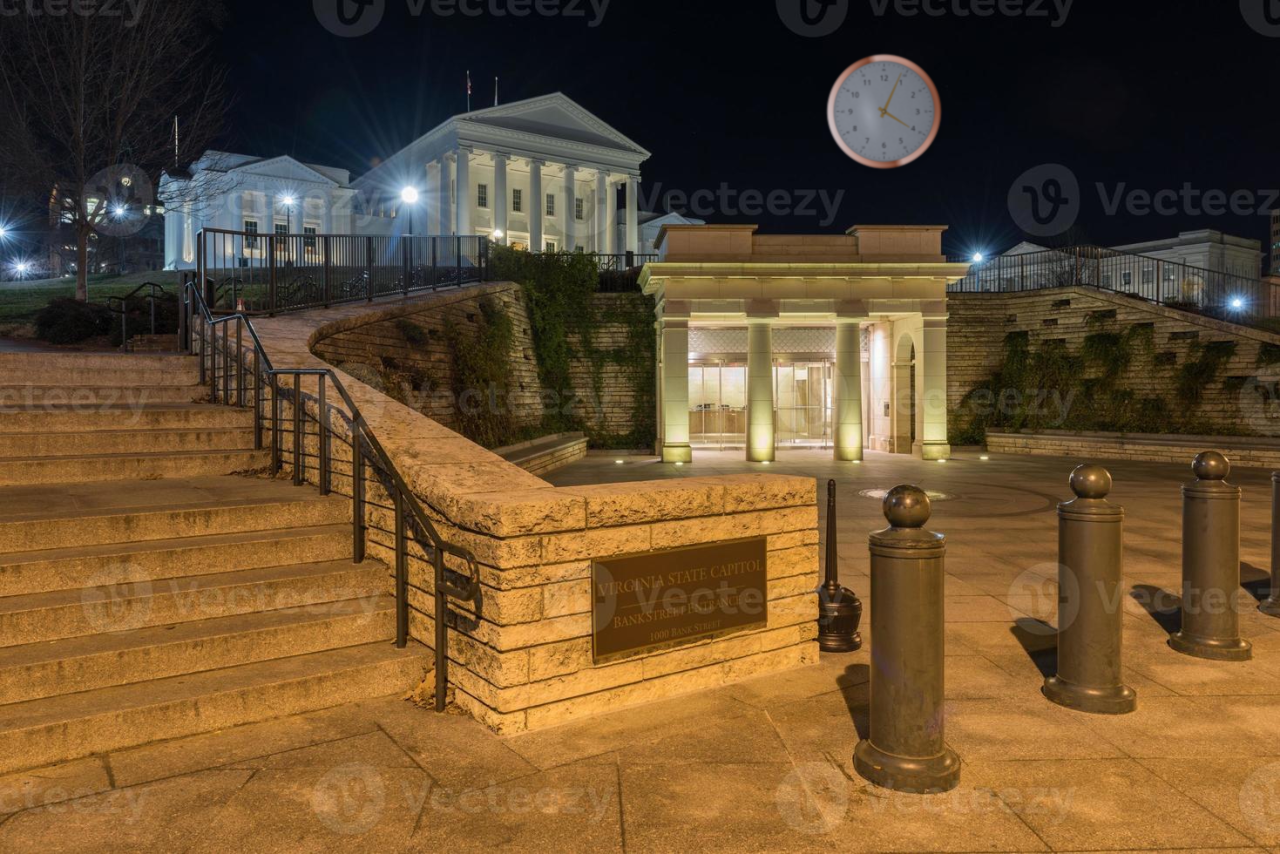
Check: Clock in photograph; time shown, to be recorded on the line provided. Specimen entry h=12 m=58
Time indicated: h=4 m=4
